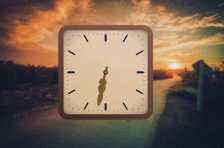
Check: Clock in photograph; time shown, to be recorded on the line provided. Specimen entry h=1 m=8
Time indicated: h=6 m=32
